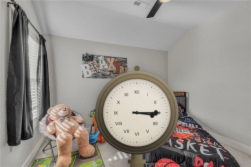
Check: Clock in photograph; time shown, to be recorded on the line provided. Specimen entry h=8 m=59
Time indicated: h=3 m=15
